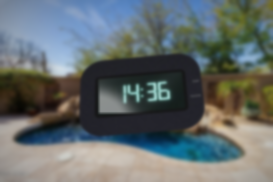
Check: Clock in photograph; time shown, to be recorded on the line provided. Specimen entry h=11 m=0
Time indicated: h=14 m=36
